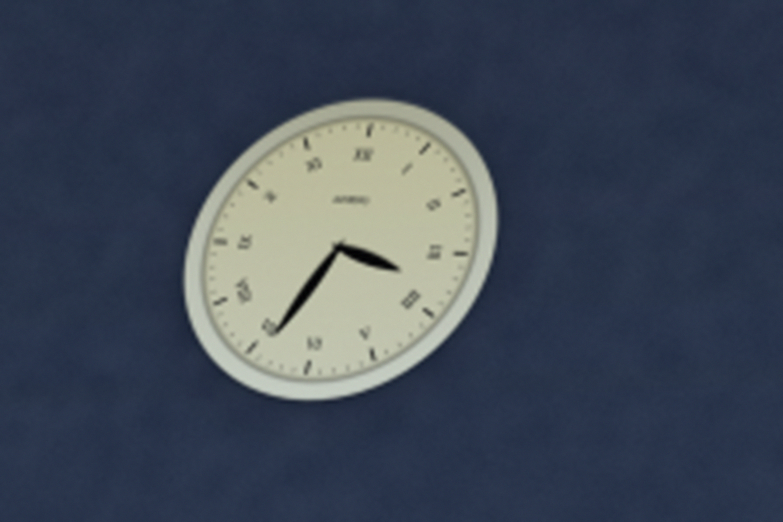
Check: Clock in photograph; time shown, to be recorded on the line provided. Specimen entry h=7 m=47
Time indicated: h=3 m=34
